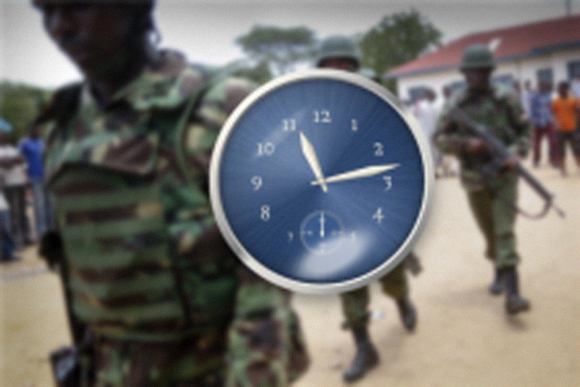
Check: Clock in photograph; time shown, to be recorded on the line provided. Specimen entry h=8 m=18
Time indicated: h=11 m=13
